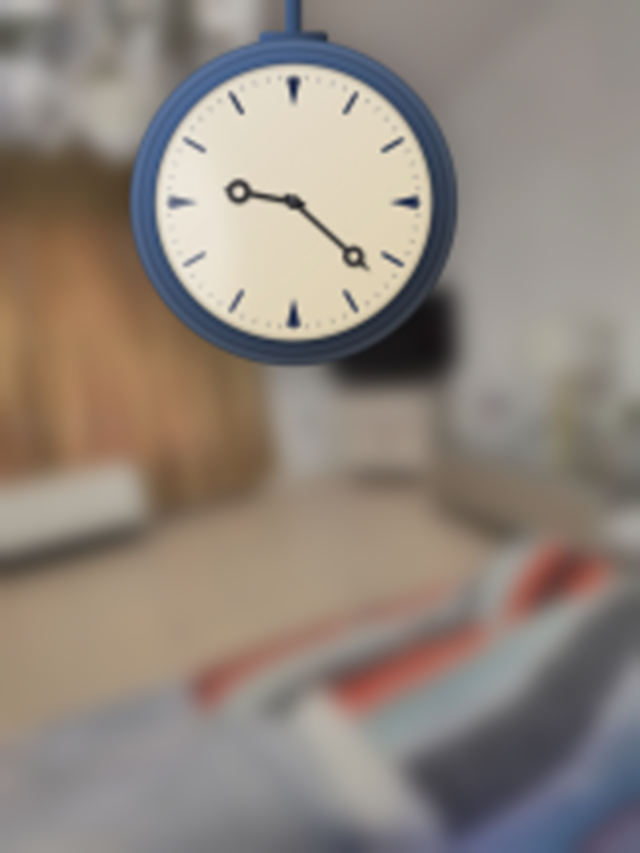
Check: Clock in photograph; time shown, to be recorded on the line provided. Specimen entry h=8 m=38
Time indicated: h=9 m=22
